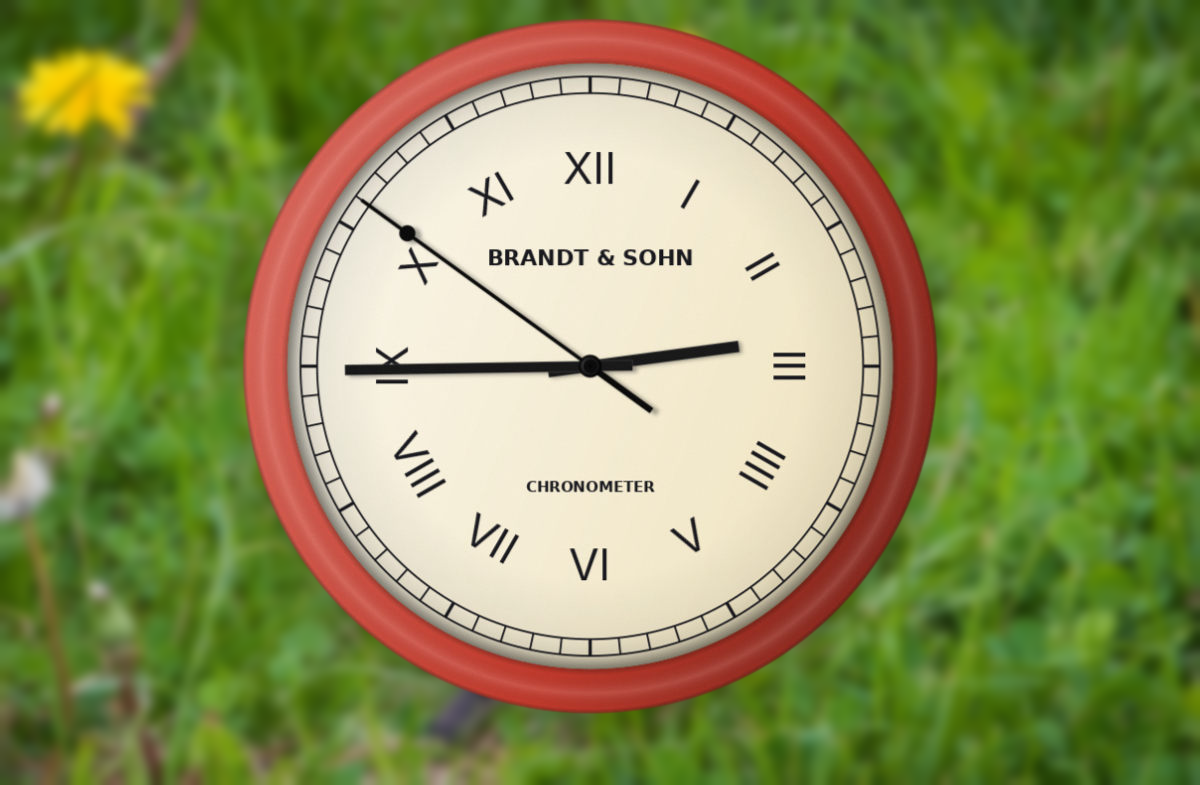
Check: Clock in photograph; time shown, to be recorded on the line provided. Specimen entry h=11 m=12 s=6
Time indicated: h=2 m=44 s=51
